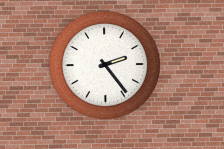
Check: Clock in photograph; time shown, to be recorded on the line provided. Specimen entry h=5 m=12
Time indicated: h=2 m=24
